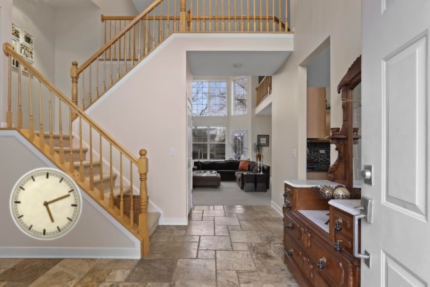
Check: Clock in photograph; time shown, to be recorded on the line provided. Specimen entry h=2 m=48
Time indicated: h=5 m=11
